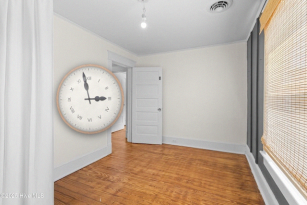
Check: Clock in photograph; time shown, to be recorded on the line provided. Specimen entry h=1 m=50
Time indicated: h=2 m=58
